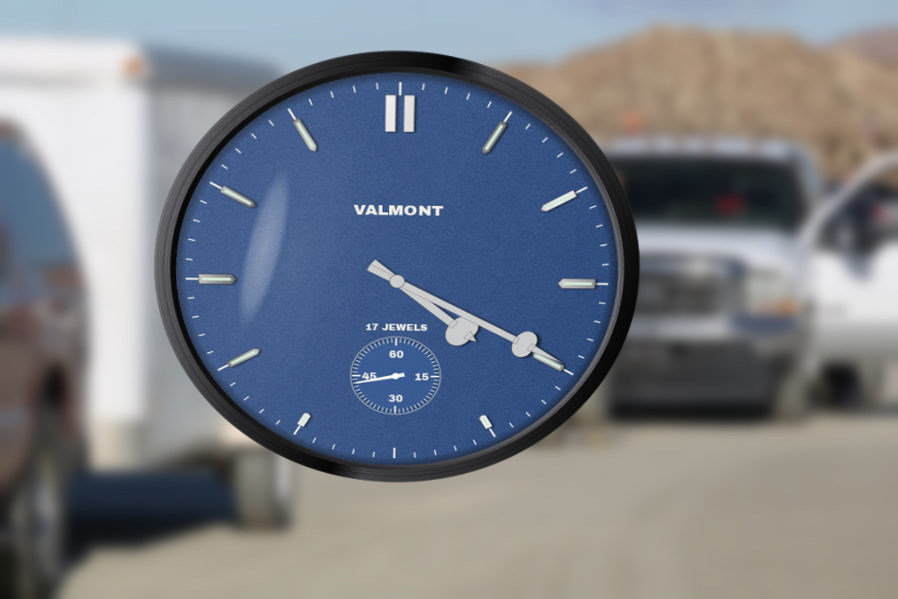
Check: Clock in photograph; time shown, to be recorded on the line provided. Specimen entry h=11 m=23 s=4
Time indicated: h=4 m=19 s=43
